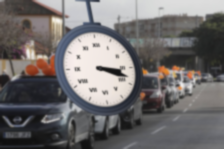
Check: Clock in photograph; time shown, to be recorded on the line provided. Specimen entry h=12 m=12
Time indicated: h=3 m=18
